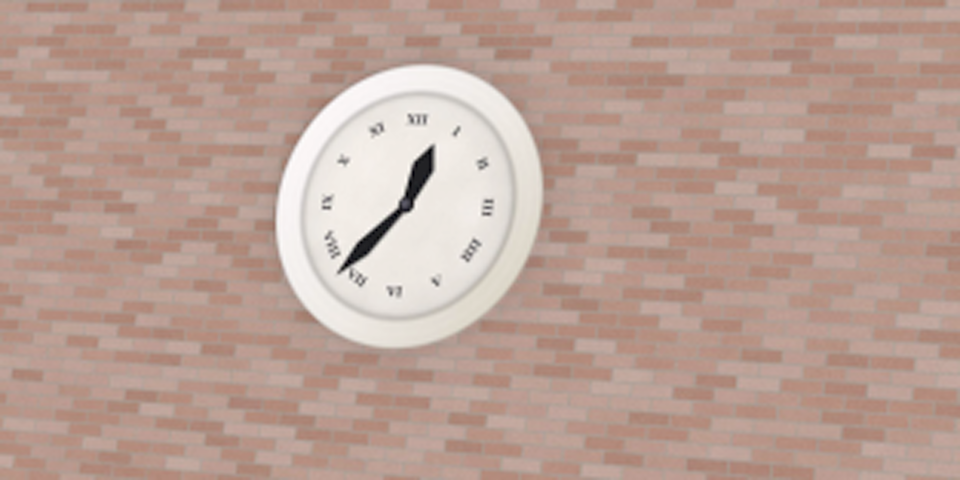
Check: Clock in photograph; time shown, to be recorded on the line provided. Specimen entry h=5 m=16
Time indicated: h=12 m=37
